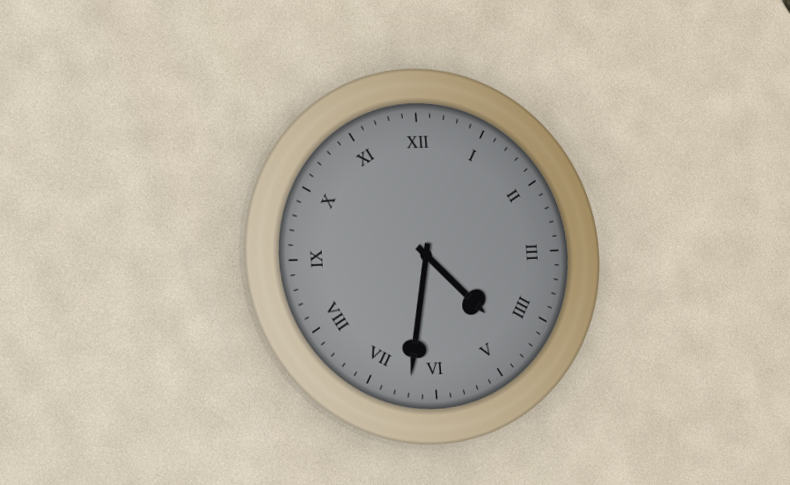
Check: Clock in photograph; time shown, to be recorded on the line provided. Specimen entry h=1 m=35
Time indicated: h=4 m=32
